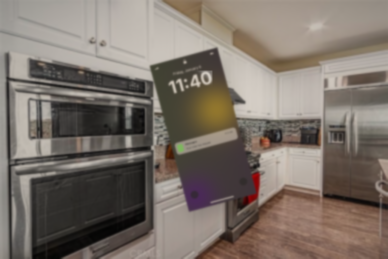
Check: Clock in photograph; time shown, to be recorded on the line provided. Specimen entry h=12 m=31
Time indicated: h=11 m=40
